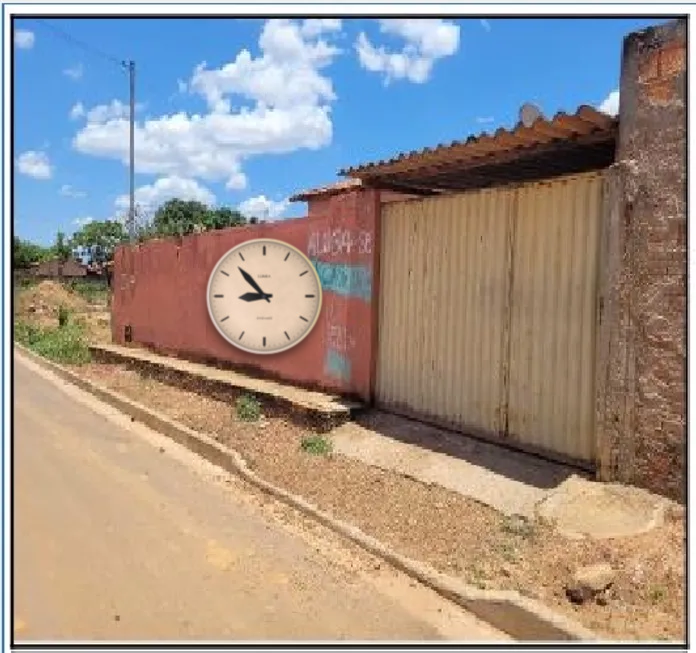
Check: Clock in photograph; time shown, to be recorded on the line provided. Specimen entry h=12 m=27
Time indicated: h=8 m=53
